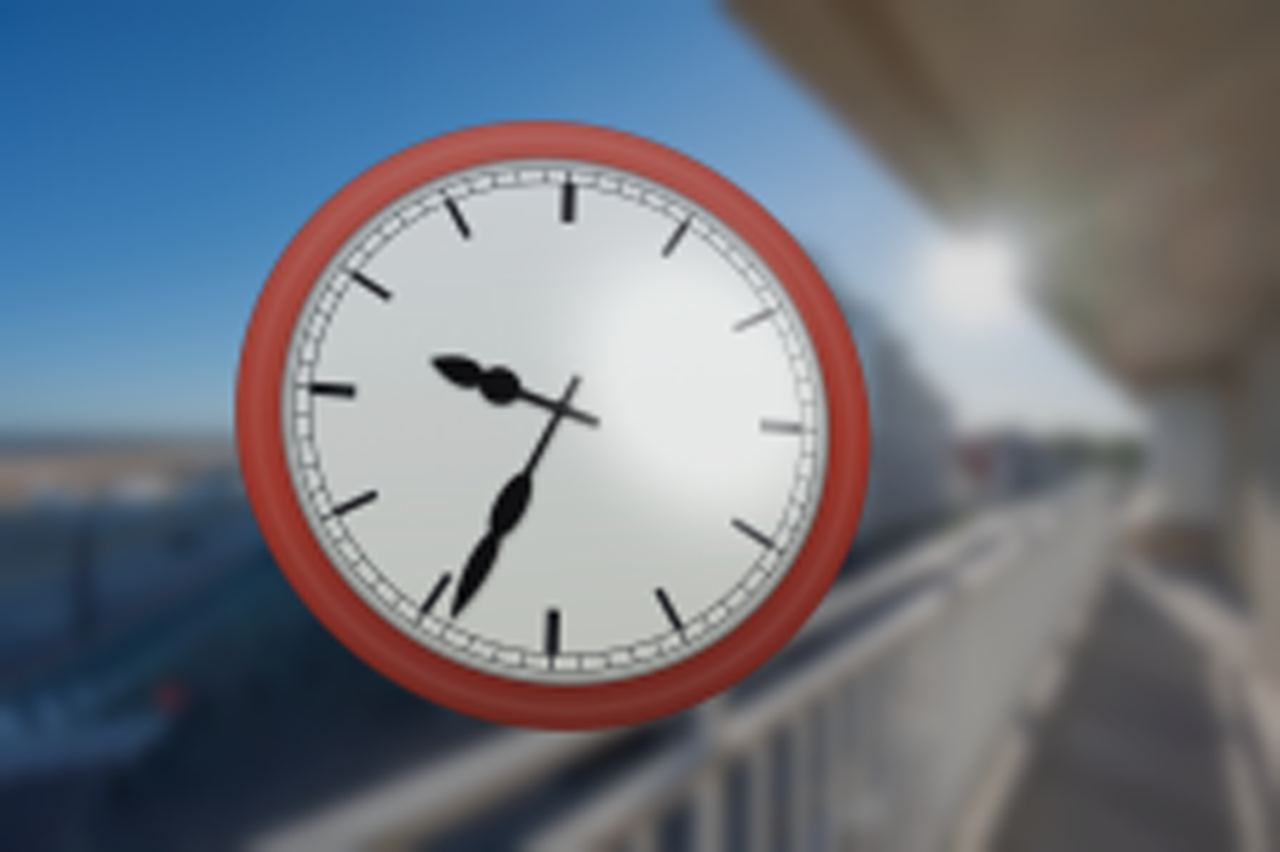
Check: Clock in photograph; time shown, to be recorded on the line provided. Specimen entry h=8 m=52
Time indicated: h=9 m=34
